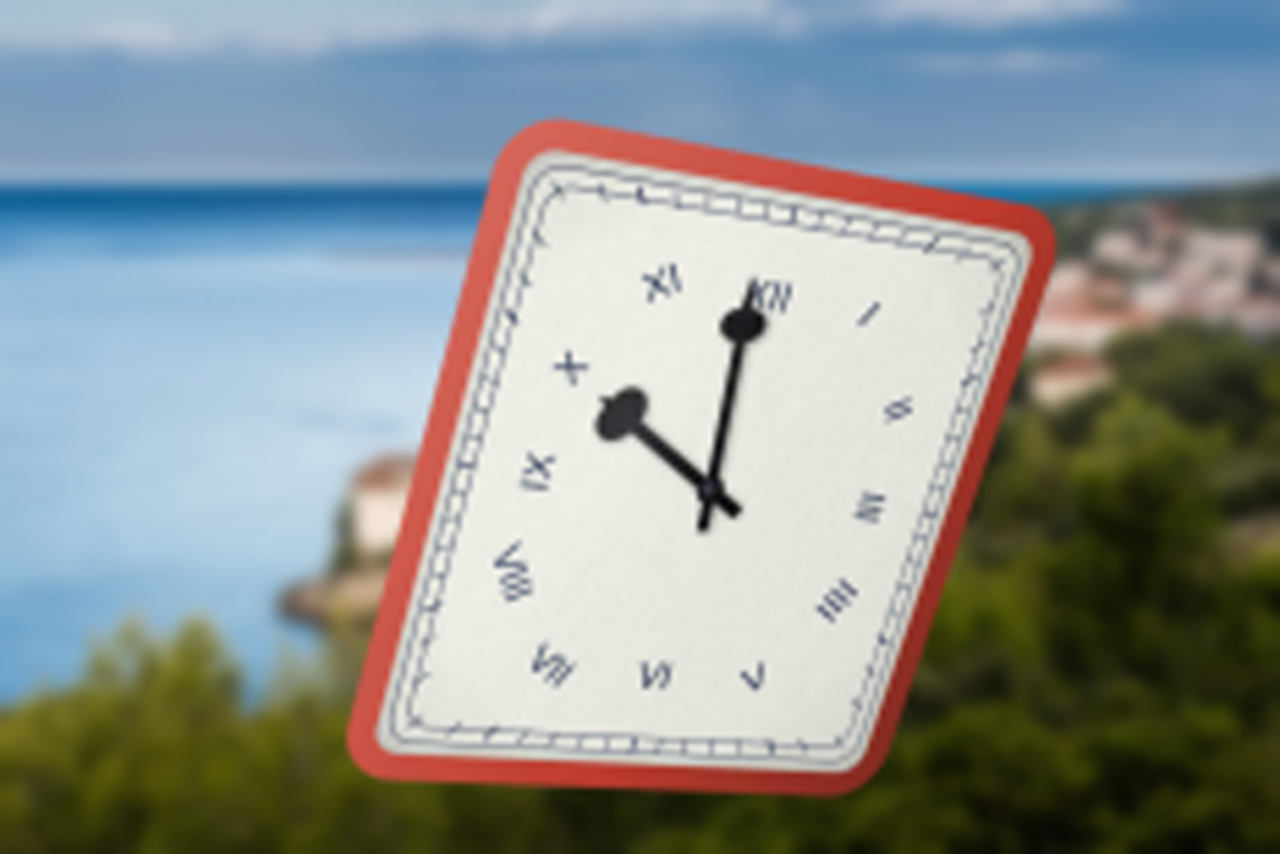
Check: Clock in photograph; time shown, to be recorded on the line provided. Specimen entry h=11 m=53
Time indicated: h=9 m=59
